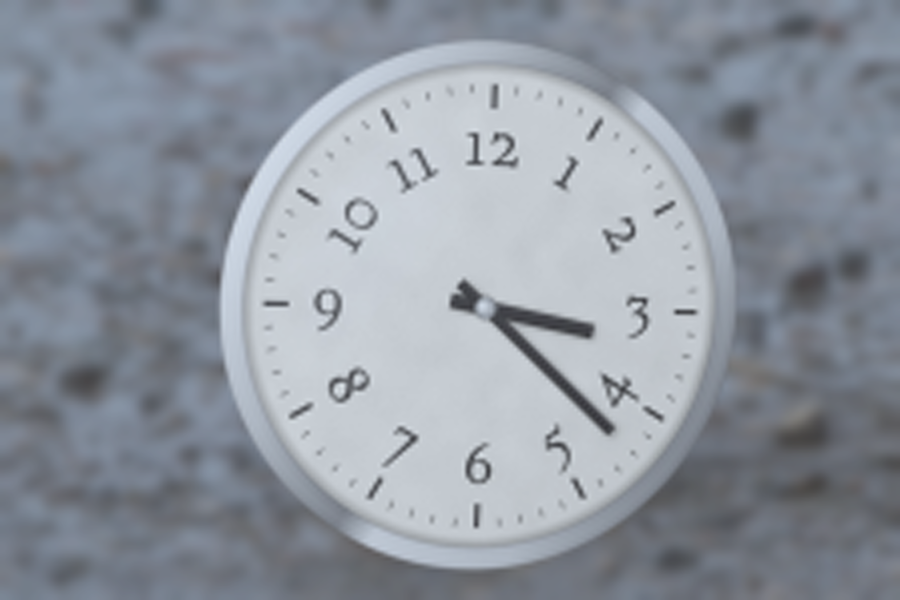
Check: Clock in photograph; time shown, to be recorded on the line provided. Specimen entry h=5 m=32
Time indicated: h=3 m=22
